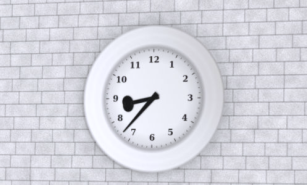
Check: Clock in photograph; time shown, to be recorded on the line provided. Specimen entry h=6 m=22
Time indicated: h=8 m=37
